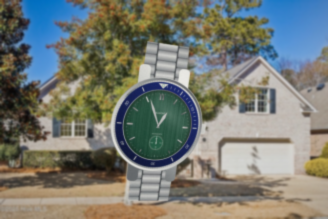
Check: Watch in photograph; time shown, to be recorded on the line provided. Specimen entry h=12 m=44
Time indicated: h=12 m=56
